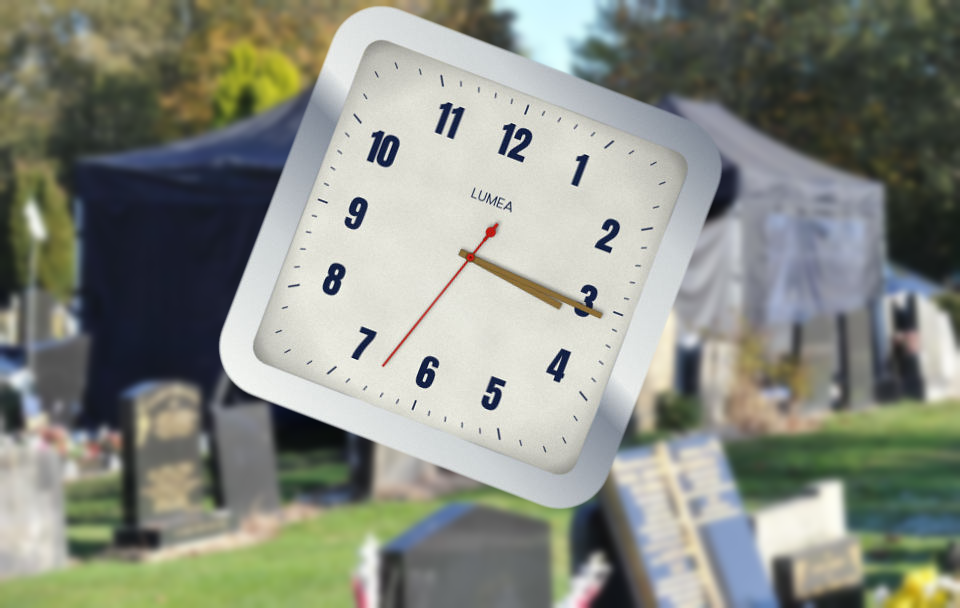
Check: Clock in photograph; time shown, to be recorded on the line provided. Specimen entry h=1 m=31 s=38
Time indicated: h=3 m=15 s=33
